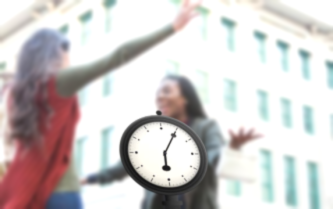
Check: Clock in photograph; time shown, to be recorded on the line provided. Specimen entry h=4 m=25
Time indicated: h=6 m=5
